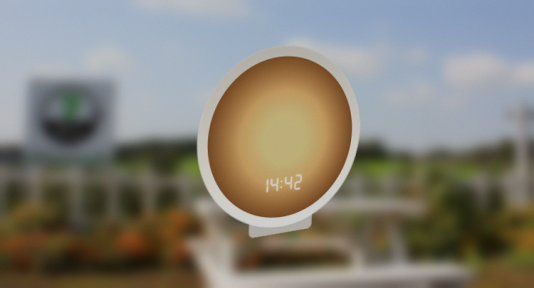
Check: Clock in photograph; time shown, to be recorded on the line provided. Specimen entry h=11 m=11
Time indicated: h=14 m=42
